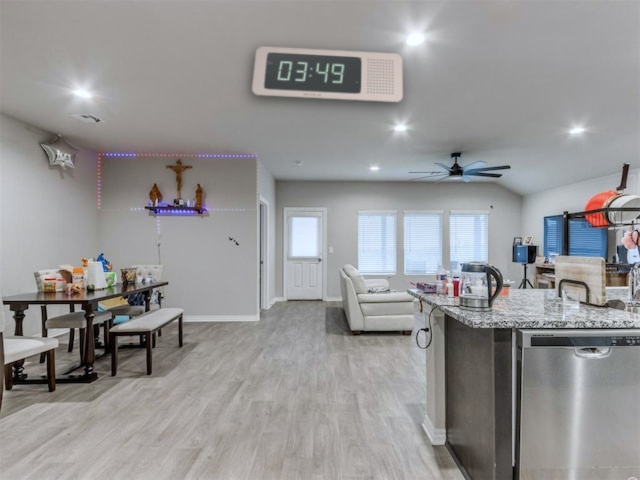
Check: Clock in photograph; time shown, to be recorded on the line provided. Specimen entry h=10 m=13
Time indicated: h=3 m=49
